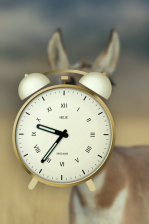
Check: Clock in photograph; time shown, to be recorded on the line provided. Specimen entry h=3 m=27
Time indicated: h=9 m=36
